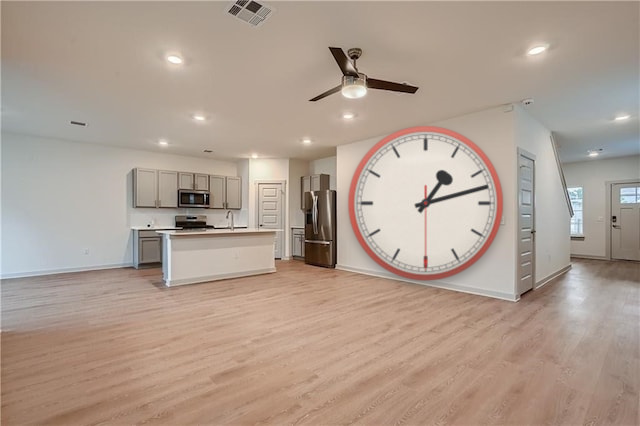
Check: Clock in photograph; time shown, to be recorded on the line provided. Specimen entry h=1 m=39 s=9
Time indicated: h=1 m=12 s=30
